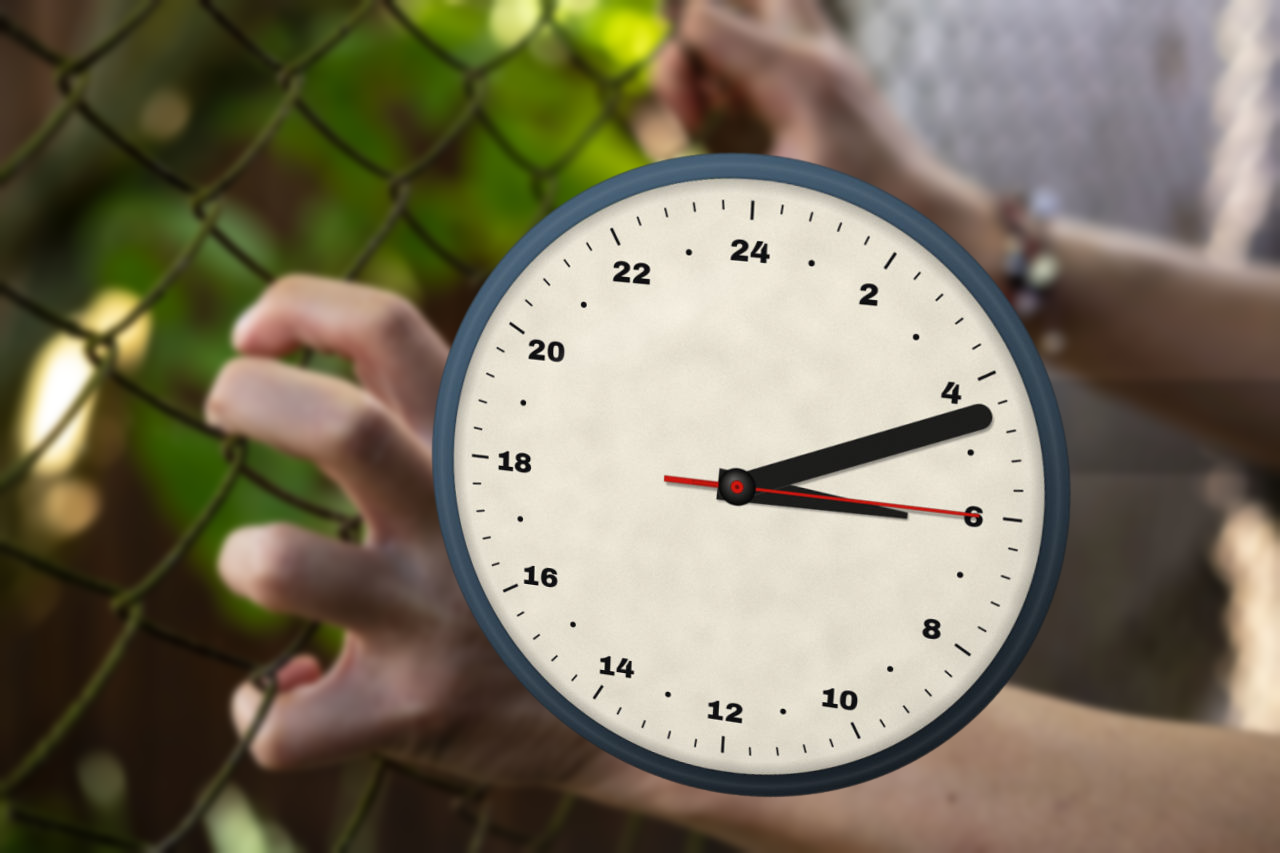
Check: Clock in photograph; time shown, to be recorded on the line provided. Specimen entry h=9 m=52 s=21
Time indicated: h=6 m=11 s=15
